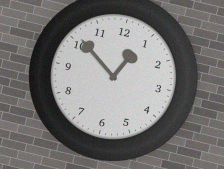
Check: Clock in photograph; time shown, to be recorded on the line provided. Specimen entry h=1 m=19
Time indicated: h=12 m=51
